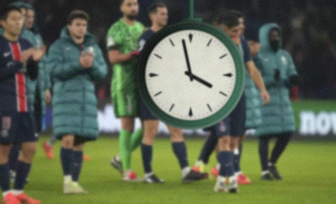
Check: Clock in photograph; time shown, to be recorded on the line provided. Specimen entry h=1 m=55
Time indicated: h=3 m=58
